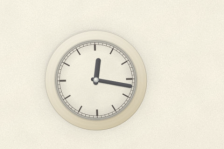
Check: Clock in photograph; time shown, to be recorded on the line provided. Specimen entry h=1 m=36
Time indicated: h=12 m=17
